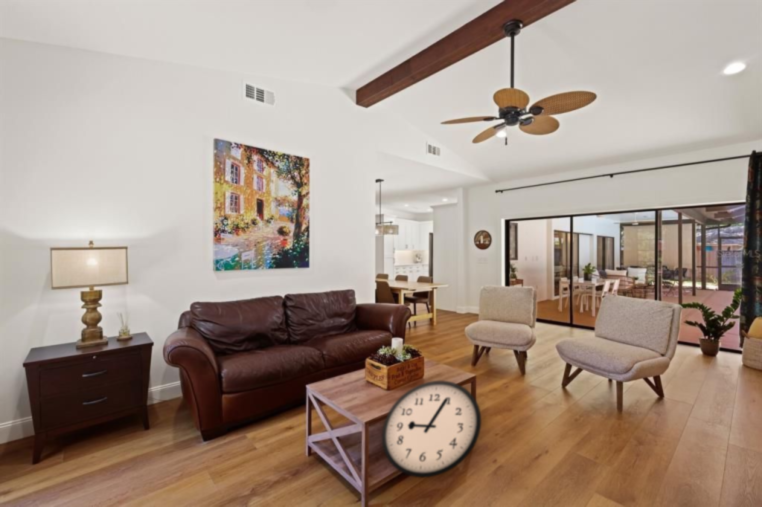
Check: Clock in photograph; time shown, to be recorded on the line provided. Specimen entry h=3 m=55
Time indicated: h=9 m=4
